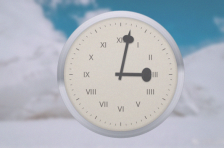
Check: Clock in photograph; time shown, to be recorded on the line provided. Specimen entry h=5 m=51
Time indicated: h=3 m=2
